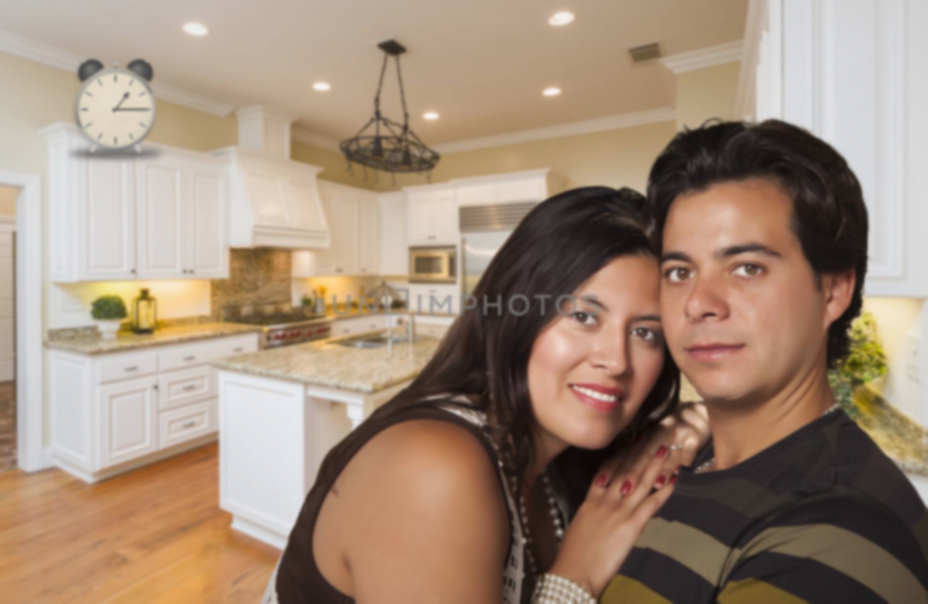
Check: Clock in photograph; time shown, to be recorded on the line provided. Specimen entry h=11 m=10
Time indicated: h=1 m=15
